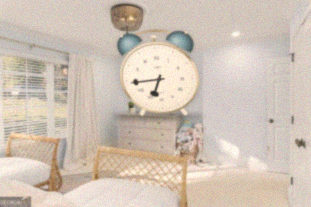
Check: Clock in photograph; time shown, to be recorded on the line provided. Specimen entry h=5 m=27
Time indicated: h=6 m=44
